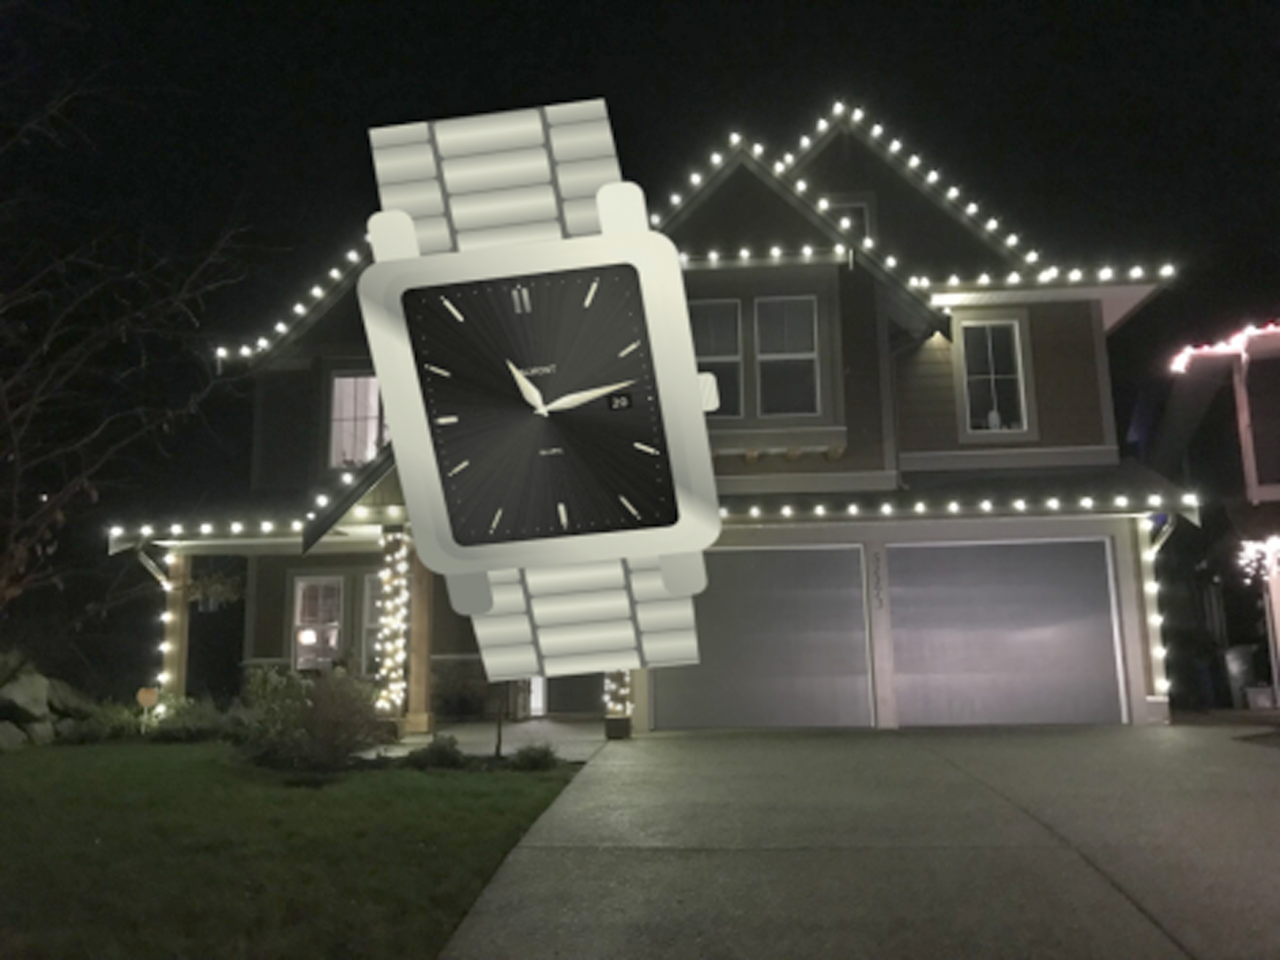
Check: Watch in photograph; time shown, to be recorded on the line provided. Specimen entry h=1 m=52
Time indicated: h=11 m=13
